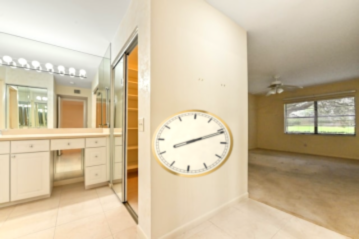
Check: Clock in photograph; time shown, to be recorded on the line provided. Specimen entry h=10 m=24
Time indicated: h=8 m=11
